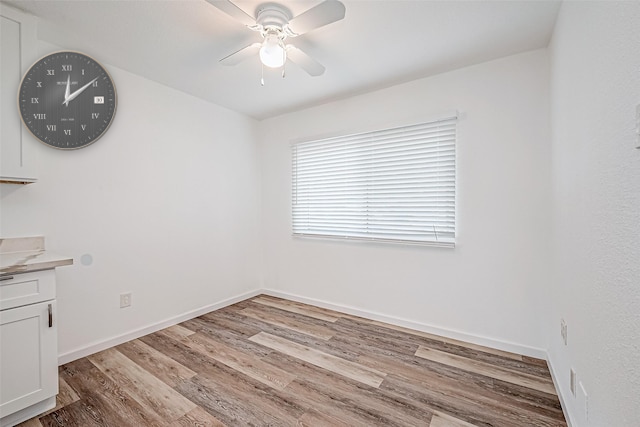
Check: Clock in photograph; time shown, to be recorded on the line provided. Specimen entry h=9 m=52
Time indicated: h=12 m=9
